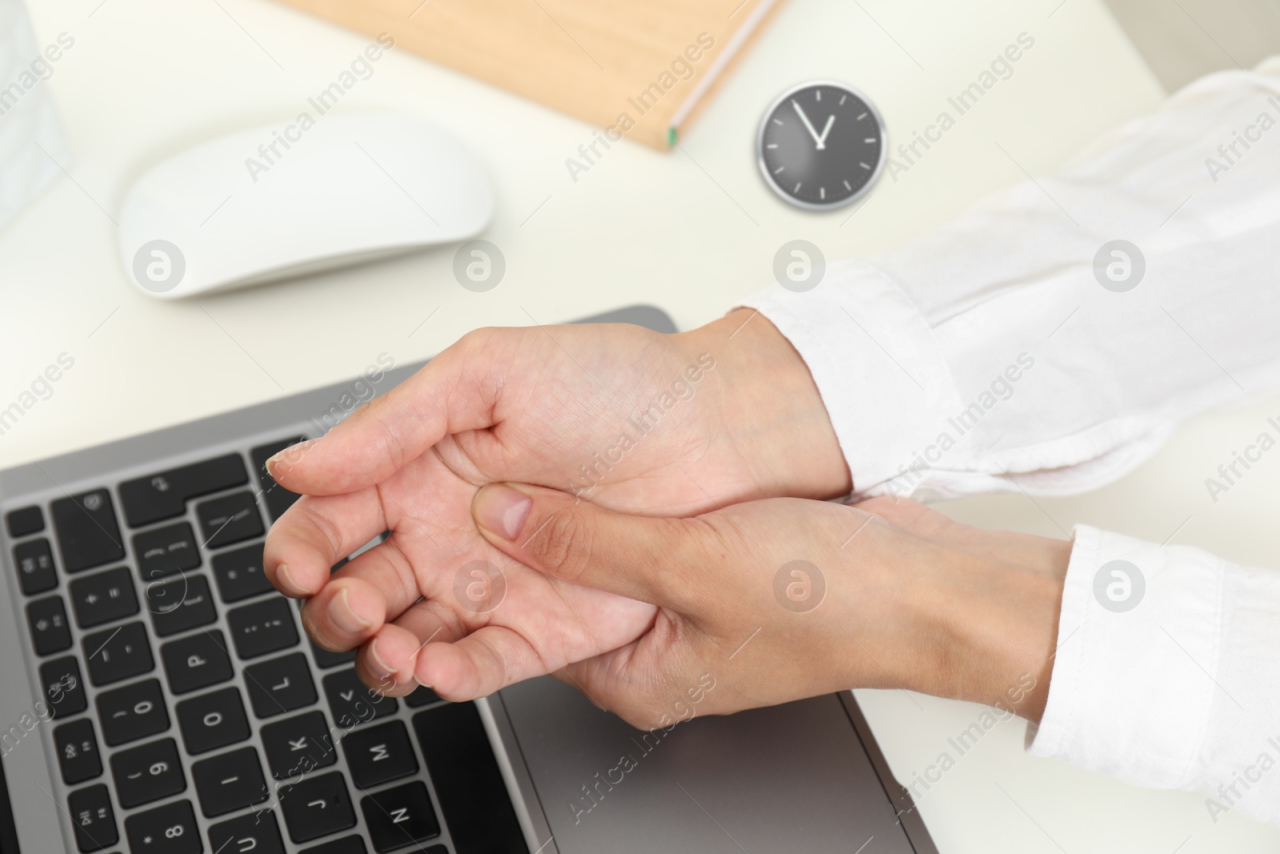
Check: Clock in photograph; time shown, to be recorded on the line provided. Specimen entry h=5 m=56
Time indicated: h=12 m=55
